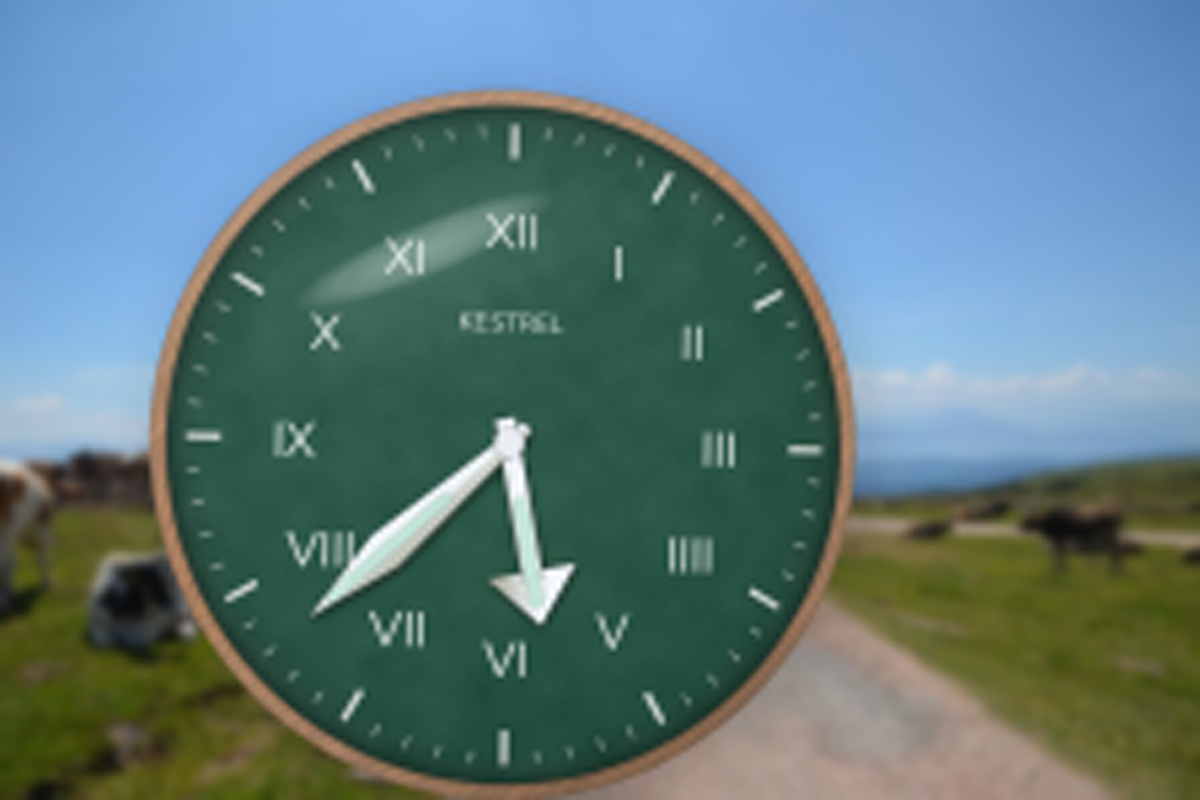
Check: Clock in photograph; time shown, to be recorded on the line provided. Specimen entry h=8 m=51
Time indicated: h=5 m=38
